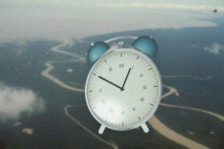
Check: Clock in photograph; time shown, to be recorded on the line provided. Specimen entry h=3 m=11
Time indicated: h=12 m=50
